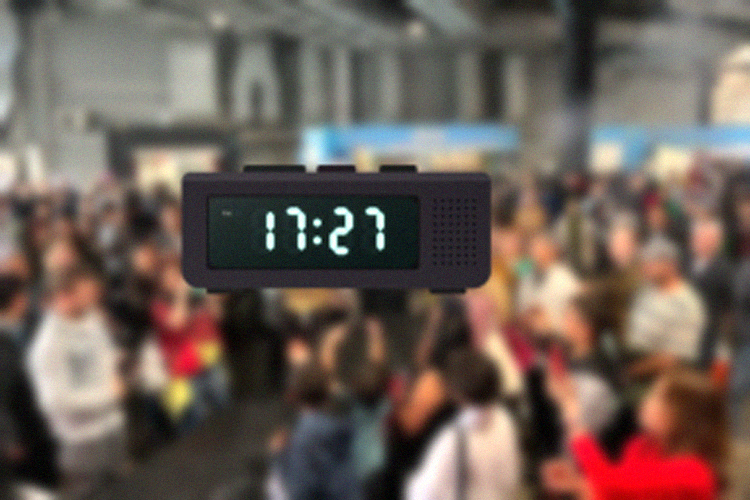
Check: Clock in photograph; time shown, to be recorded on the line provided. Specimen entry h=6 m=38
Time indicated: h=17 m=27
